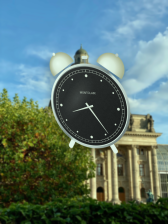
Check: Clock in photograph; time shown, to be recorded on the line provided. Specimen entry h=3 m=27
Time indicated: h=8 m=24
